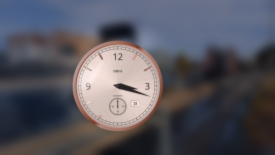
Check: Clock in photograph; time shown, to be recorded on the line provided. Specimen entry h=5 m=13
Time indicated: h=3 m=18
